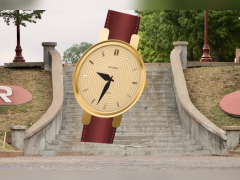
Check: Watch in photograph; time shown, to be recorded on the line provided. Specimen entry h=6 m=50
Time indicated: h=9 m=33
